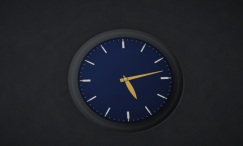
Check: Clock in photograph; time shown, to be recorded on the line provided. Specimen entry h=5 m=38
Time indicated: h=5 m=13
